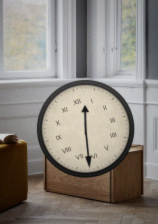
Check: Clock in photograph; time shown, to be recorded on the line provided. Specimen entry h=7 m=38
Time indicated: h=12 m=32
